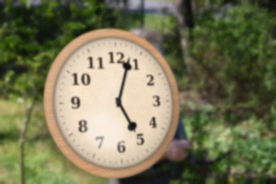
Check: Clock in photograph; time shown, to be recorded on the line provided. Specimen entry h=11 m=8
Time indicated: h=5 m=3
